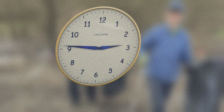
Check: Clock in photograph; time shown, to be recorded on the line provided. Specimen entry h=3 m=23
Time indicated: h=2 m=46
